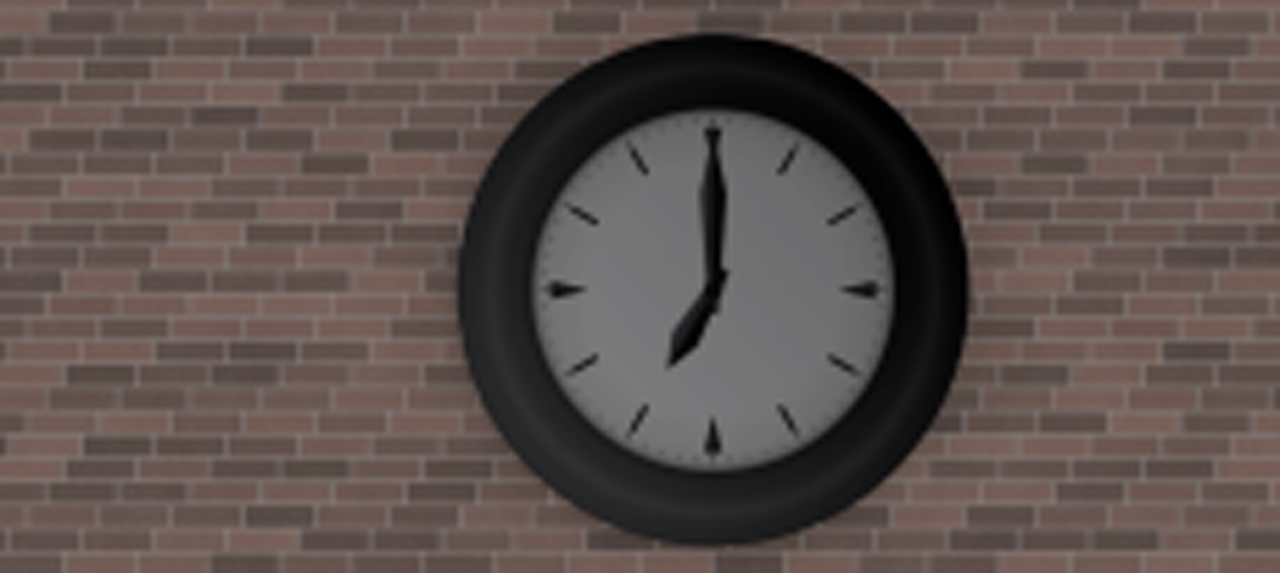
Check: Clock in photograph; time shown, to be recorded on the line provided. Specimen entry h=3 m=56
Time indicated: h=7 m=0
